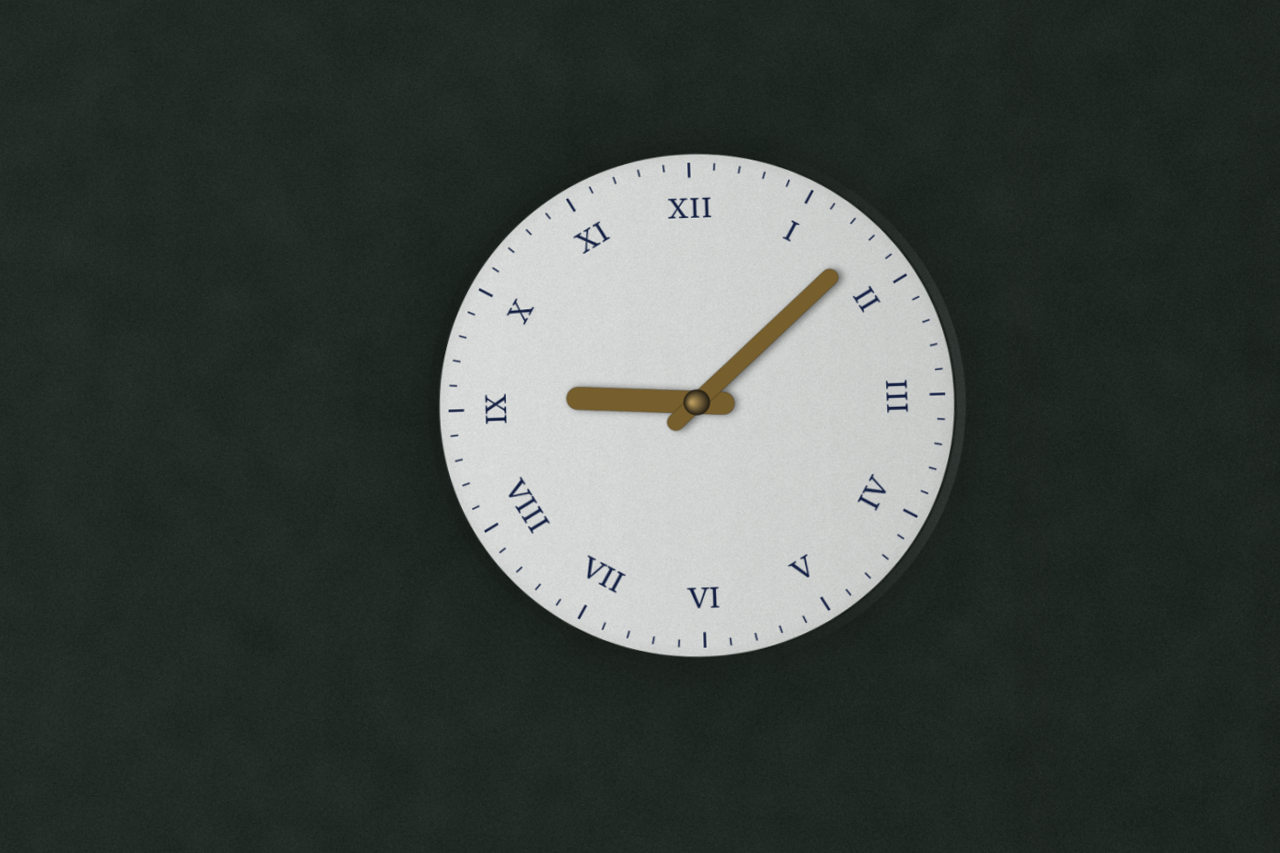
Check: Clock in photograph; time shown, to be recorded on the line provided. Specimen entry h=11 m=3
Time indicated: h=9 m=8
